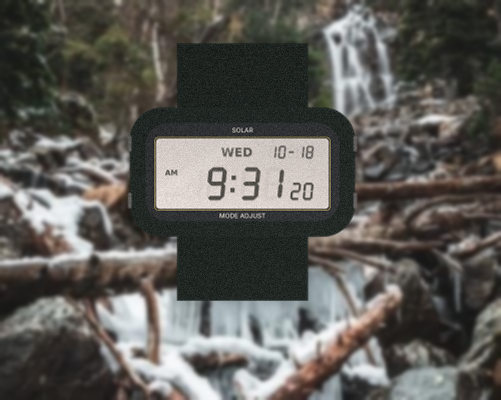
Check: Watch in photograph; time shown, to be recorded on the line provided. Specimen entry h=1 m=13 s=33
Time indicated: h=9 m=31 s=20
